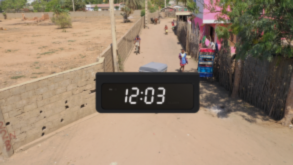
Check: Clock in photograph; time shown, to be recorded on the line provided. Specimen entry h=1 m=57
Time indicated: h=12 m=3
